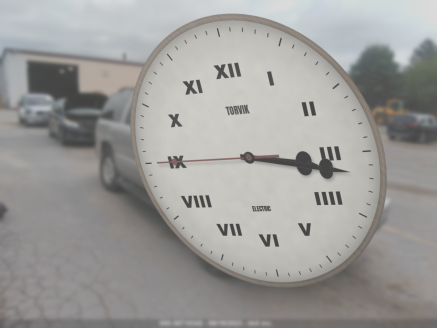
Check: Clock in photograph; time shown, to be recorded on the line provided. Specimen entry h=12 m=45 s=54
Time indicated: h=3 m=16 s=45
